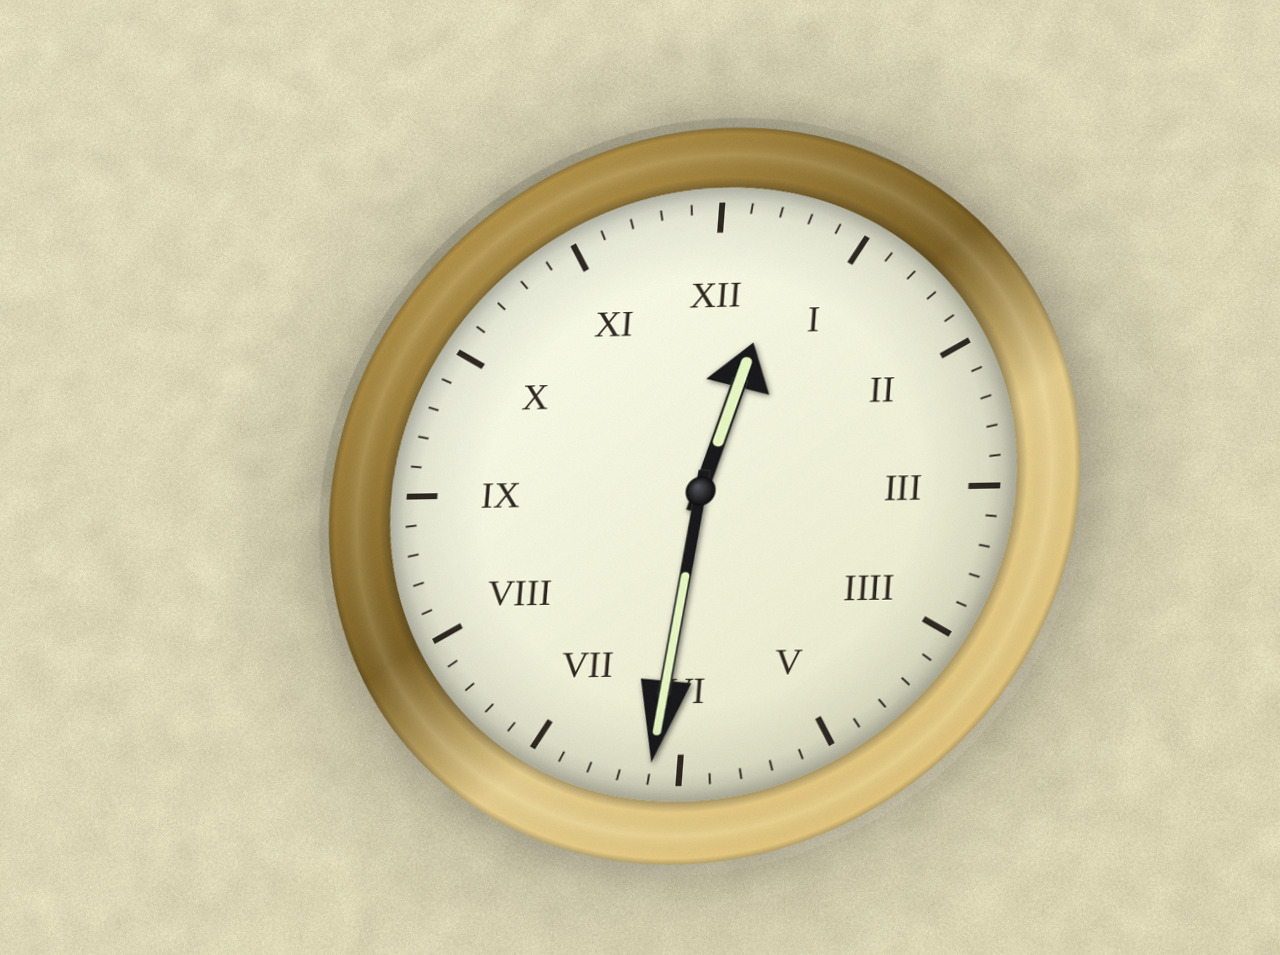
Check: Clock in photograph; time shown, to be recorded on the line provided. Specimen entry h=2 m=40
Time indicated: h=12 m=31
